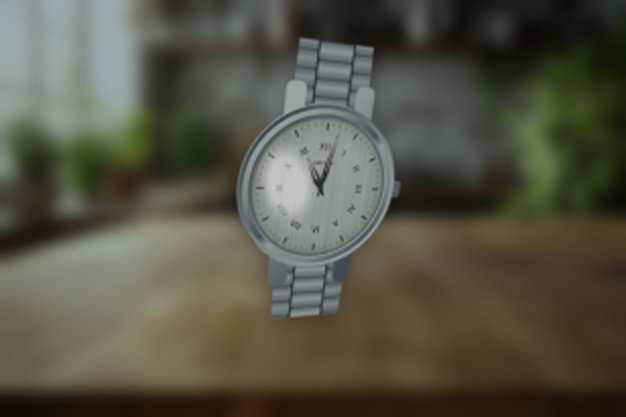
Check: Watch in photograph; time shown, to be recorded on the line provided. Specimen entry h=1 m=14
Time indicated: h=11 m=2
